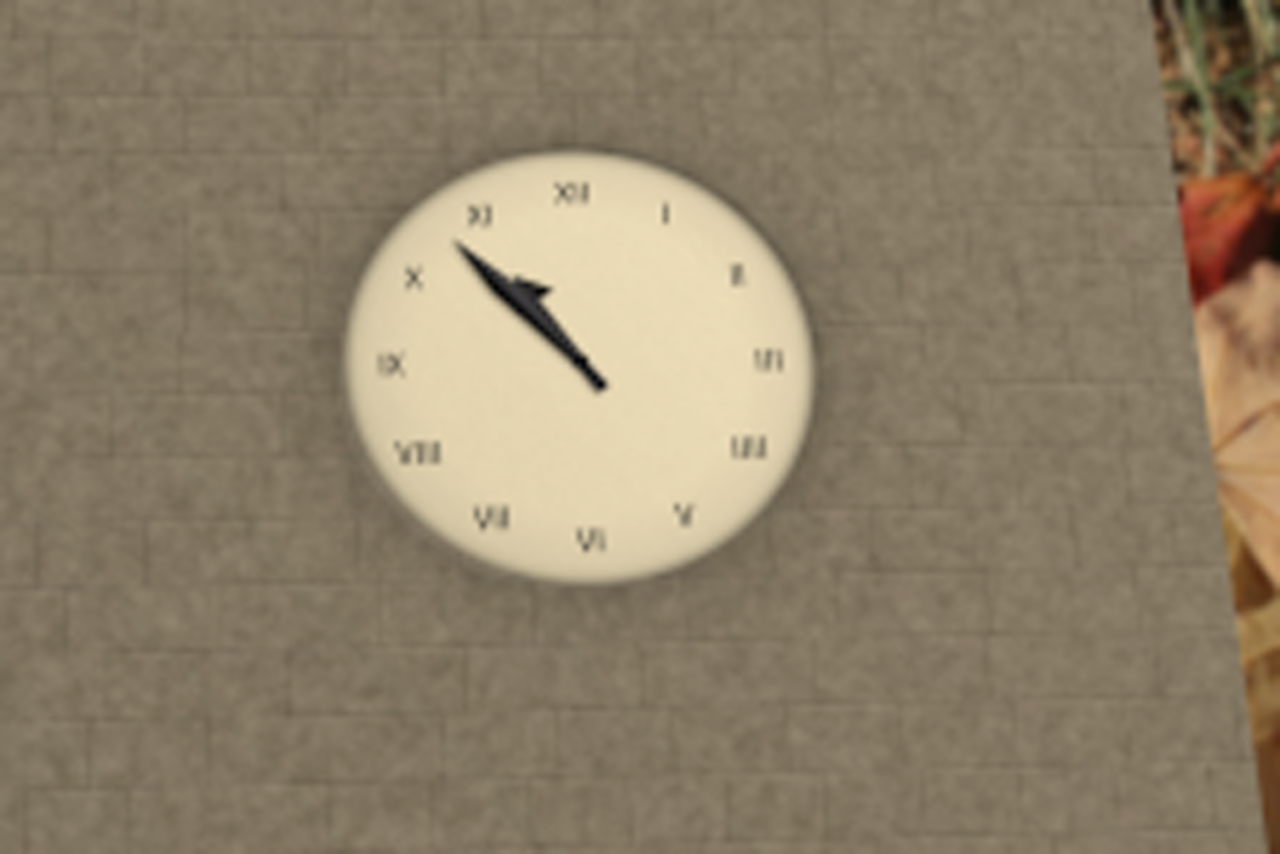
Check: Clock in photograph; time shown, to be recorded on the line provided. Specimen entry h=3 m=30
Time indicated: h=10 m=53
